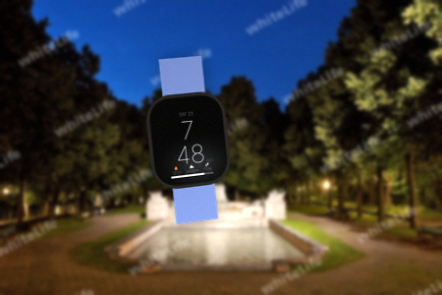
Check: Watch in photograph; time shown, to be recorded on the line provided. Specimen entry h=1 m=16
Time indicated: h=7 m=48
